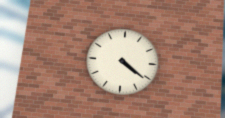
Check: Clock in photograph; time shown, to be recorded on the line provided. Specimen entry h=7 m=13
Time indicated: h=4 m=21
